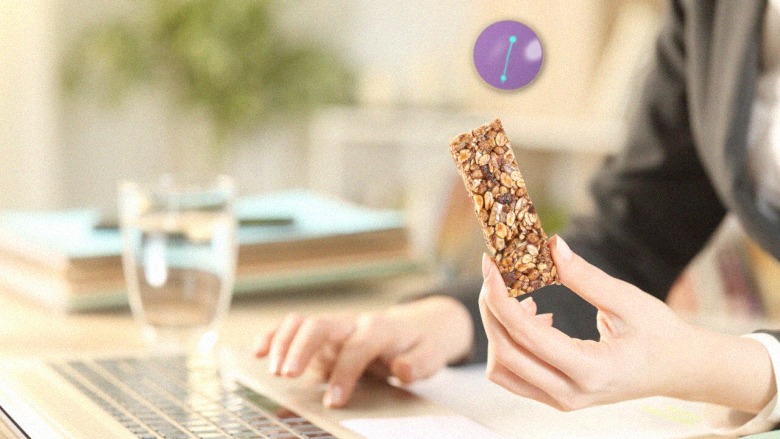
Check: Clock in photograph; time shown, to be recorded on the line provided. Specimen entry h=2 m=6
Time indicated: h=12 m=32
